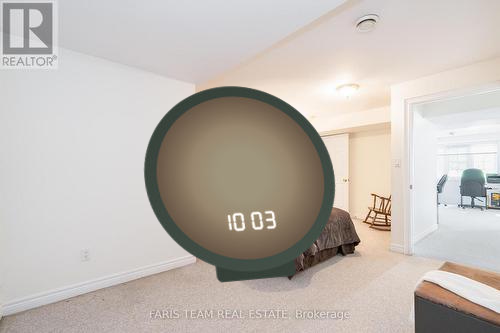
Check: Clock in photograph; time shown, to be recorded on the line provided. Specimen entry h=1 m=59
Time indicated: h=10 m=3
